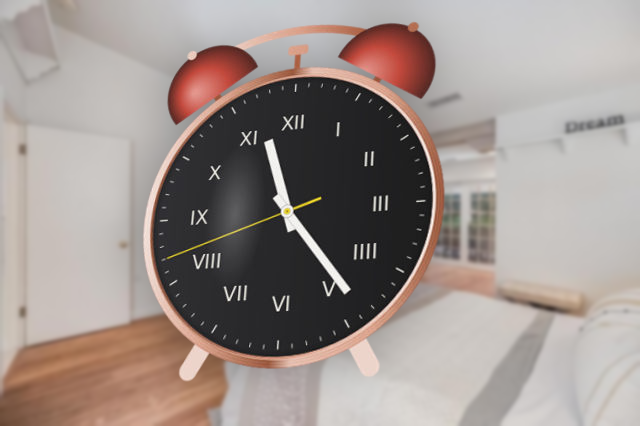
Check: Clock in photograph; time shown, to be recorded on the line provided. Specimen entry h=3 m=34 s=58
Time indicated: h=11 m=23 s=42
